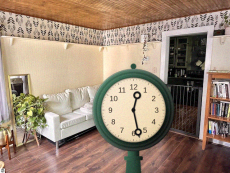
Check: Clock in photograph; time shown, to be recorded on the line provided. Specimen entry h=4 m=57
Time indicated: h=12 m=28
